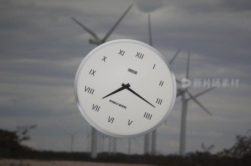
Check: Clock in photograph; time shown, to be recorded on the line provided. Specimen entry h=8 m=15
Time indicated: h=7 m=17
